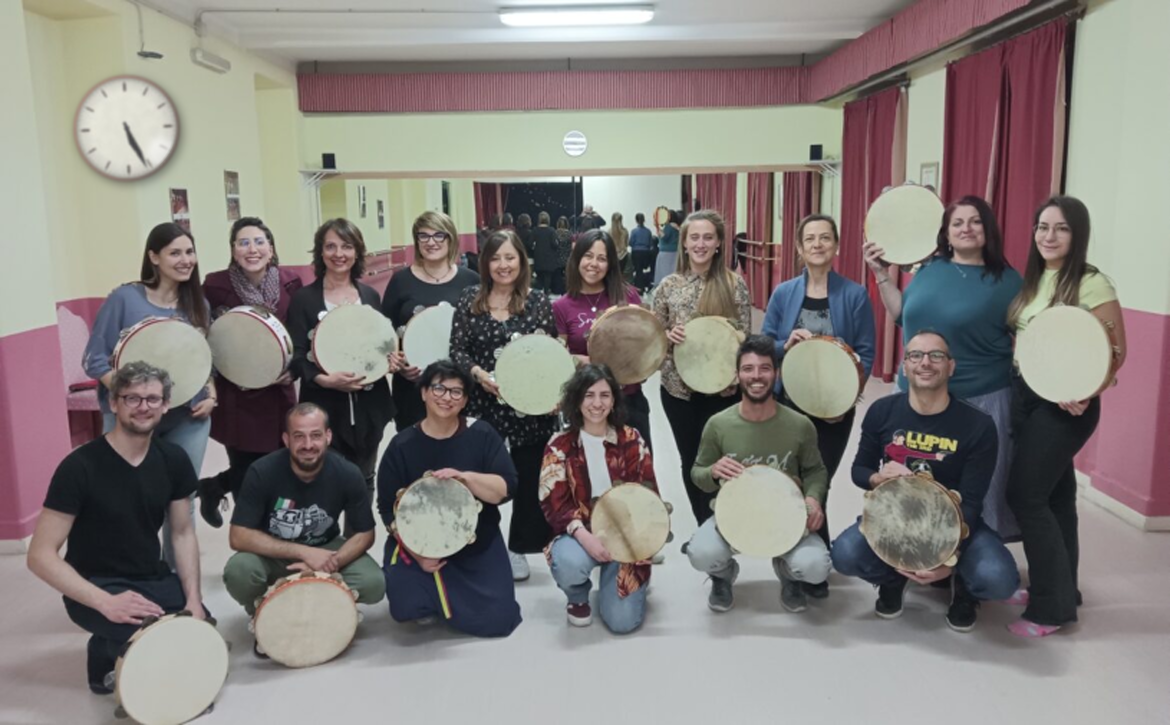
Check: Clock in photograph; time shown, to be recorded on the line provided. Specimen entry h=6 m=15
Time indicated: h=5 m=26
